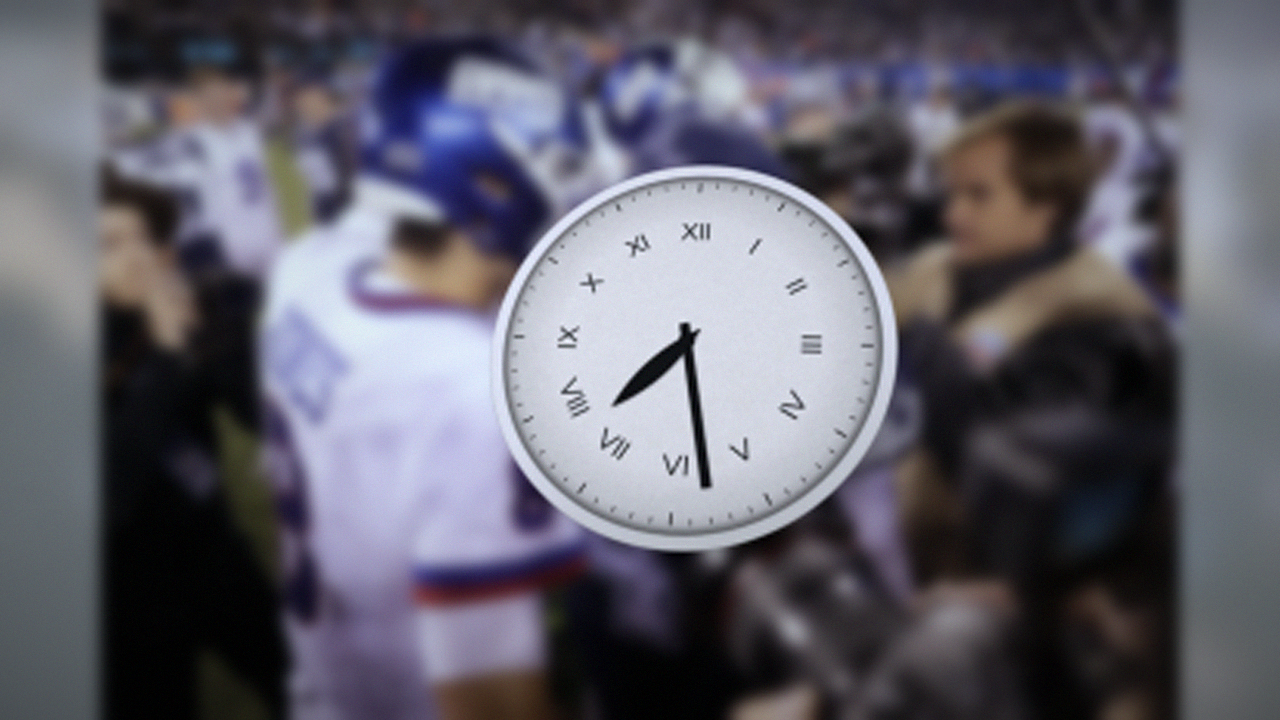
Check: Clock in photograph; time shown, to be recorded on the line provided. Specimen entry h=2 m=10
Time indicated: h=7 m=28
